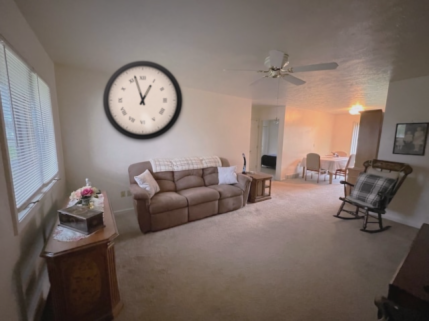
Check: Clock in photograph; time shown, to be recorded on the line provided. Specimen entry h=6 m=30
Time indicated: h=12 m=57
